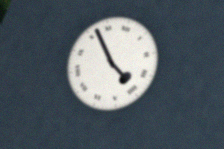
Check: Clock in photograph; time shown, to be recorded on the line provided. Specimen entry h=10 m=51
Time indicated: h=3 m=52
